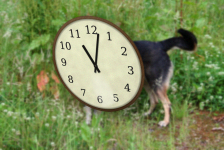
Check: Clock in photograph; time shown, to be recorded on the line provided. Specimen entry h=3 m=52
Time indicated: h=11 m=2
